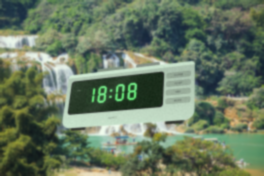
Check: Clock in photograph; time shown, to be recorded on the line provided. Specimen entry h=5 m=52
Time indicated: h=18 m=8
